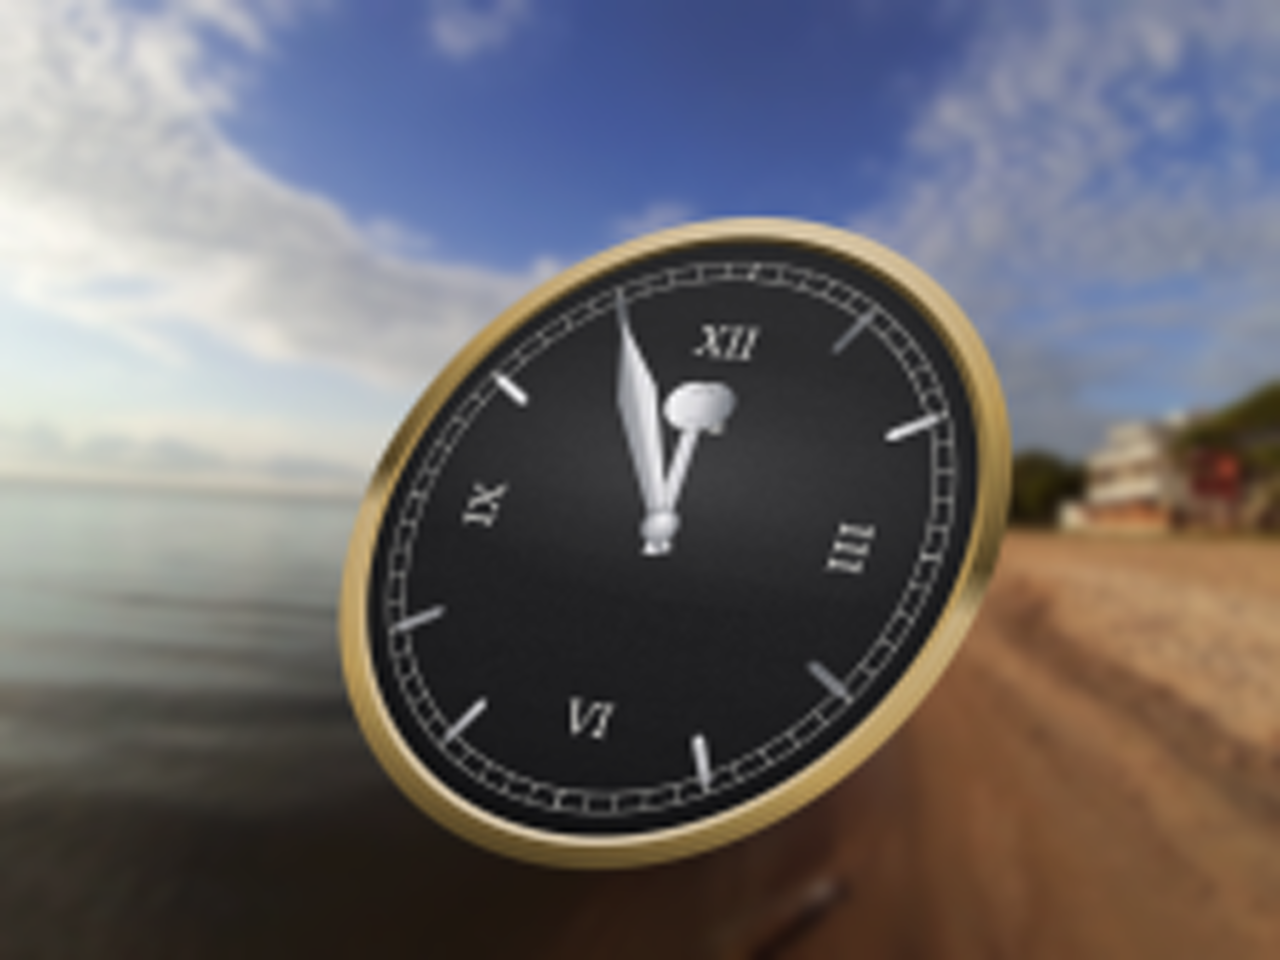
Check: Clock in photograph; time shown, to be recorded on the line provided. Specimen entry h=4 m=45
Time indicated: h=11 m=55
